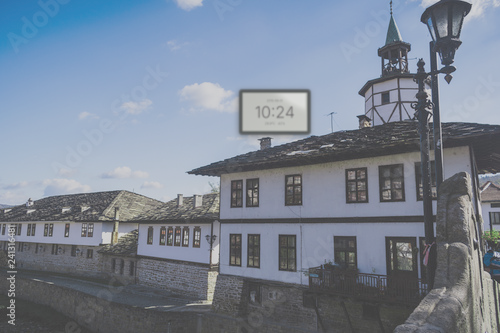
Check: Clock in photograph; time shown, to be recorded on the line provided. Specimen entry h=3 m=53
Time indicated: h=10 m=24
